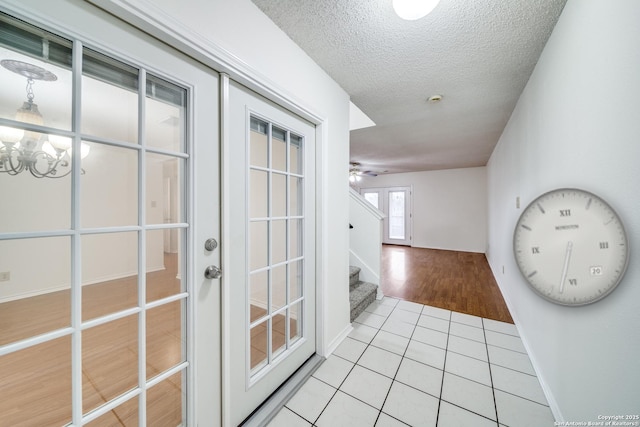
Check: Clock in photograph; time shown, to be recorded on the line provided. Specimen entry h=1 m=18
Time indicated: h=6 m=33
